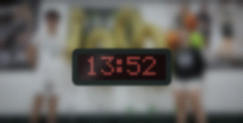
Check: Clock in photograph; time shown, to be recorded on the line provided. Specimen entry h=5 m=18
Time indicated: h=13 m=52
